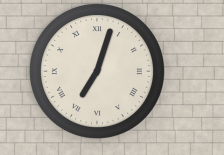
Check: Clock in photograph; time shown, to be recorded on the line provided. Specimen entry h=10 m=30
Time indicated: h=7 m=3
